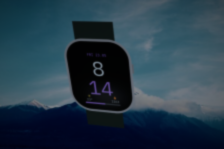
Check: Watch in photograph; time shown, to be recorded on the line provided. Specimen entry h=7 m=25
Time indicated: h=8 m=14
